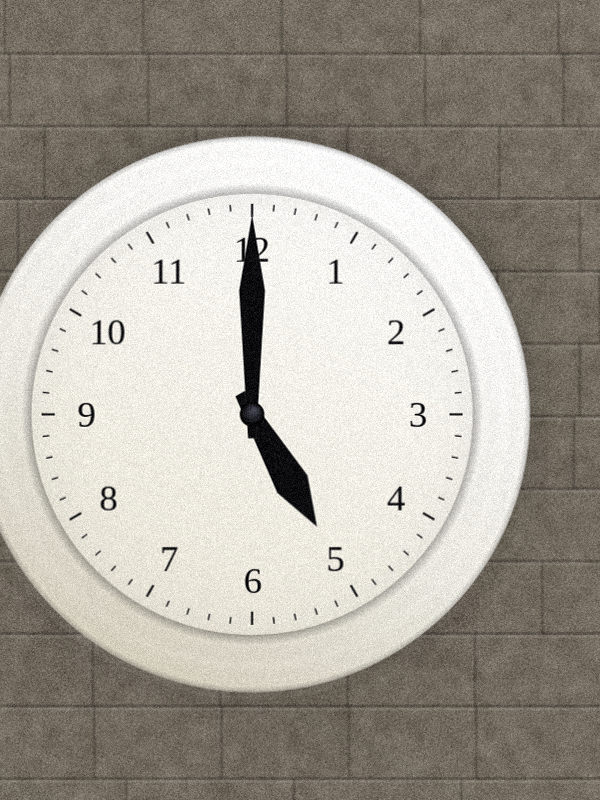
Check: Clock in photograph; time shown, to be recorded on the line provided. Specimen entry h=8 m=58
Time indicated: h=5 m=0
